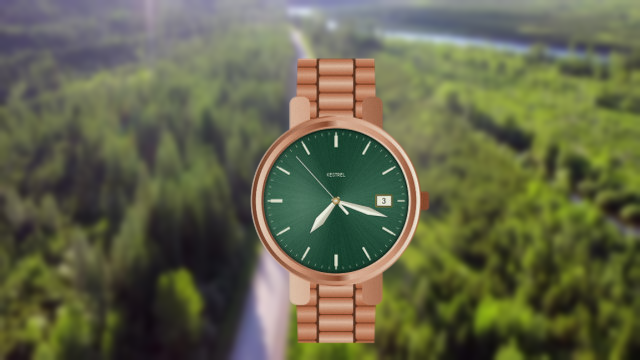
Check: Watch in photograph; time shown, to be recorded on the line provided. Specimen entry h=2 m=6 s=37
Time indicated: h=7 m=17 s=53
